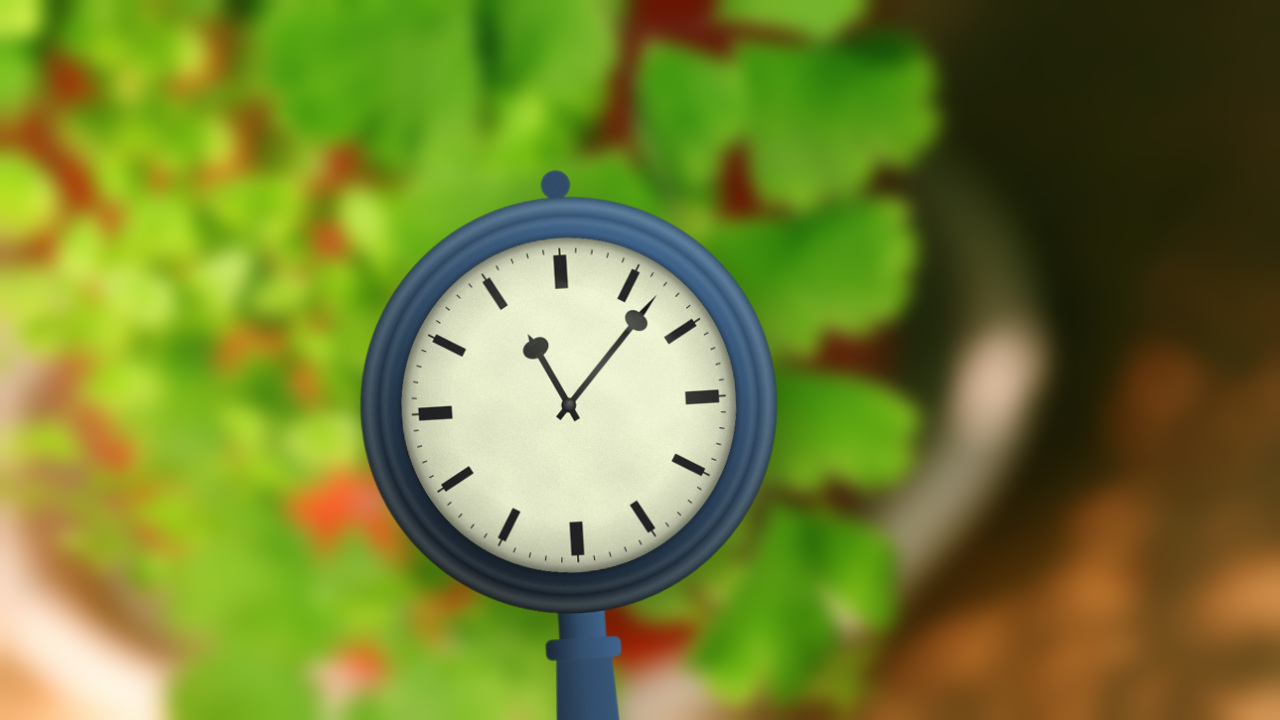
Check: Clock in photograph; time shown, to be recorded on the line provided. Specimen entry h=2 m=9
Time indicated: h=11 m=7
